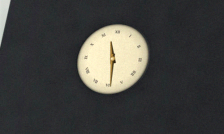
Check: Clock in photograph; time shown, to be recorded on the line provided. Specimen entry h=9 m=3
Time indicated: h=11 m=29
